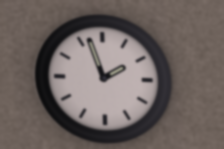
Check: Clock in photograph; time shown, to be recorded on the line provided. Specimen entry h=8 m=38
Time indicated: h=1 m=57
